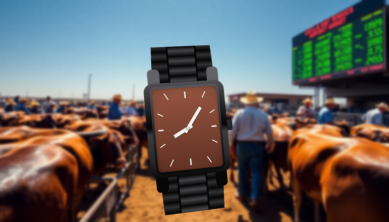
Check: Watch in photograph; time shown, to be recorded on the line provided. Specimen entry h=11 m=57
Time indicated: h=8 m=6
